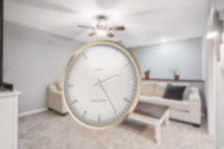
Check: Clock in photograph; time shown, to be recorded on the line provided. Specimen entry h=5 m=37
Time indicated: h=2 m=25
